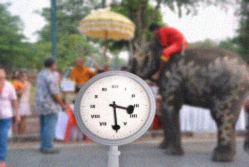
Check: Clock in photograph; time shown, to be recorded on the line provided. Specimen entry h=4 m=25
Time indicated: h=3 m=29
